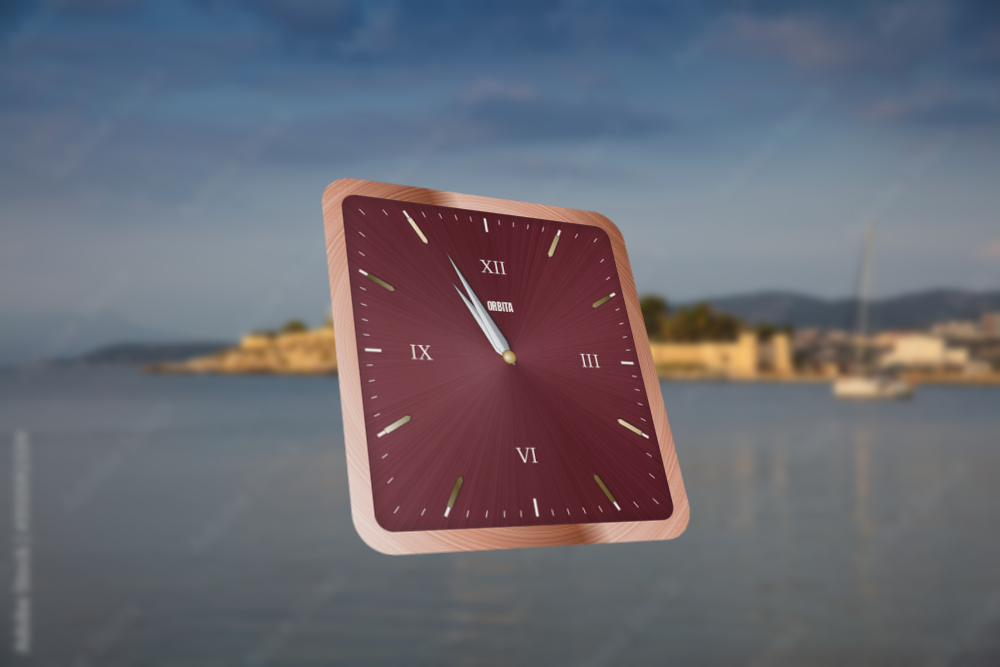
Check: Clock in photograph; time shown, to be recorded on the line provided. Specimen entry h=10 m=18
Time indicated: h=10 m=56
